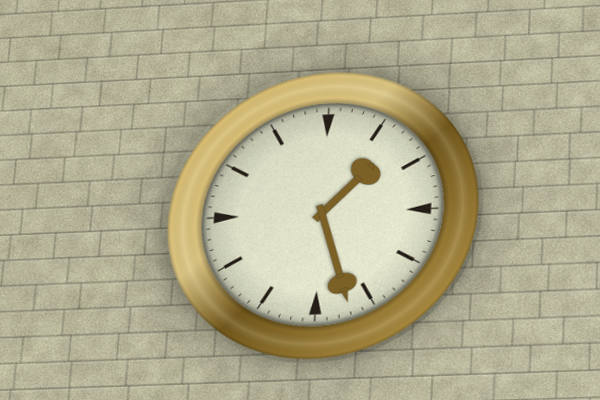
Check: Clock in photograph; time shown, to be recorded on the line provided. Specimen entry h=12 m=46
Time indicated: h=1 m=27
